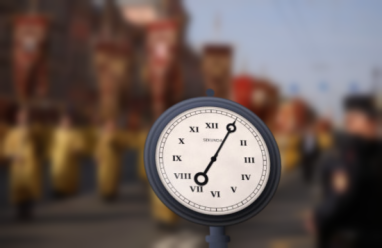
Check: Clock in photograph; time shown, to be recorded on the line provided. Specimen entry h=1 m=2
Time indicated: h=7 m=5
